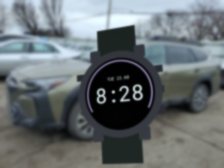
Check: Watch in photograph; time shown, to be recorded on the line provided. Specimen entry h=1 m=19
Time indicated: h=8 m=28
